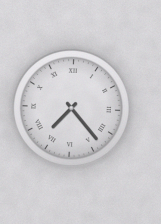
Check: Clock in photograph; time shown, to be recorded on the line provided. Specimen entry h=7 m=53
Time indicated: h=7 m=23
